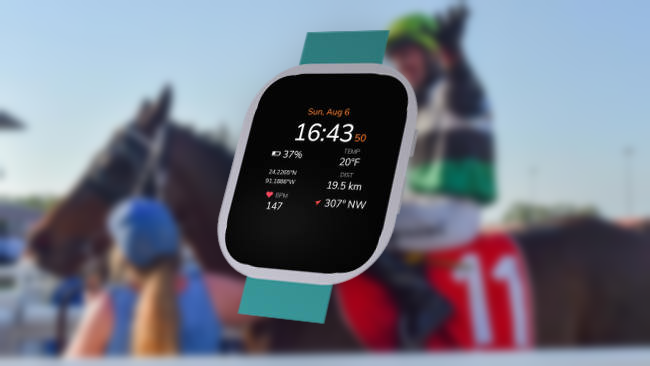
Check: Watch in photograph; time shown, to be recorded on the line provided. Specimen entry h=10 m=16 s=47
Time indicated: h=16 m=43 s=50
